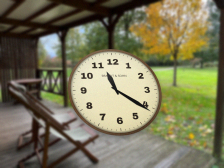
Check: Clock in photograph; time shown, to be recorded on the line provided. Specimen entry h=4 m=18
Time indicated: h=11 m=21
